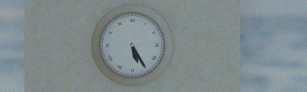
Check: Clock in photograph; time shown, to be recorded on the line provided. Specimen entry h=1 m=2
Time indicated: h=5 m=25
